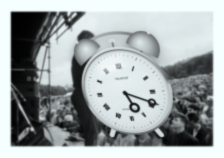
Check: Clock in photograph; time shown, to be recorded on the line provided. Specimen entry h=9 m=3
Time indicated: h=5 m=19
